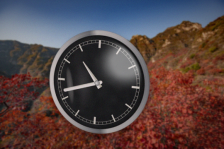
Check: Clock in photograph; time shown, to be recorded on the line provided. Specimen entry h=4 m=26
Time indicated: h=10 m=42
